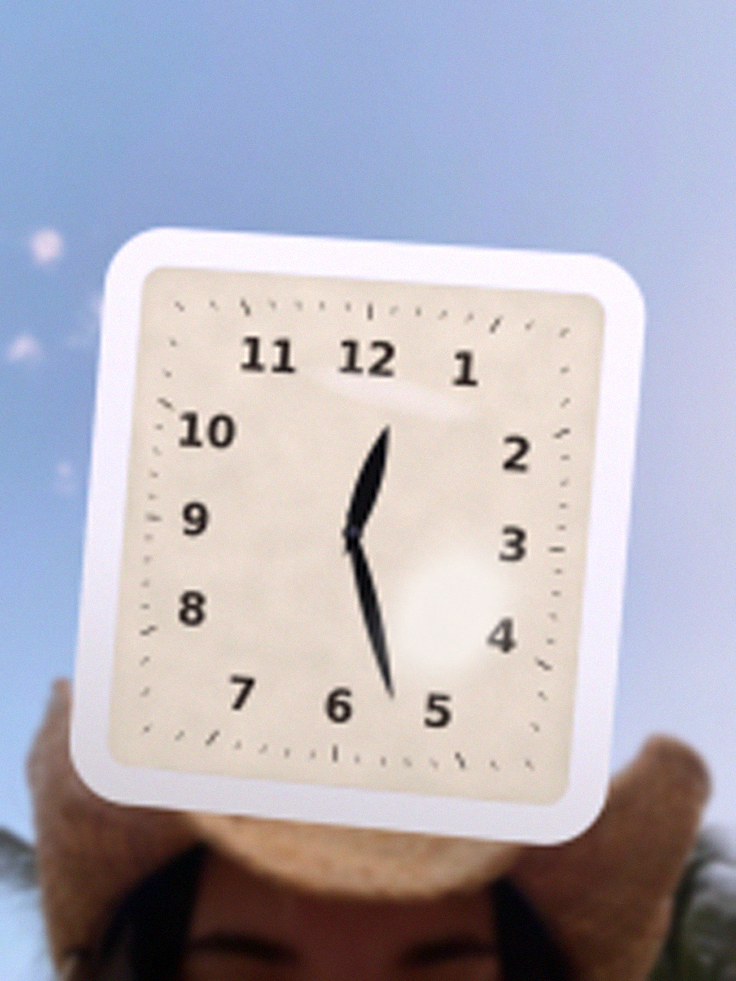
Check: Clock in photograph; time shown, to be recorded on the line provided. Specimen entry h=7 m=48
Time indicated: h=12 m=27
